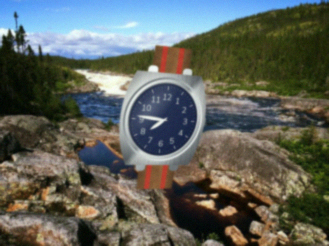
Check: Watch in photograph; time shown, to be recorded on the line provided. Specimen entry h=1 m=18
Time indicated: h=7 m=46
